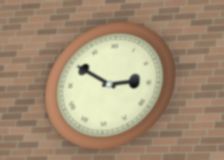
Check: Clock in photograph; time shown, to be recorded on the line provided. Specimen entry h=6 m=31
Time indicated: h=2 m=50
